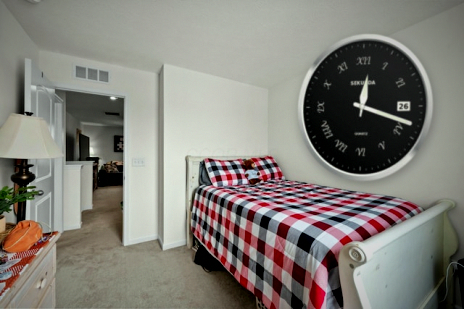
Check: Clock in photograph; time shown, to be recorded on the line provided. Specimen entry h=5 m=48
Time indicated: h=12 m=18
